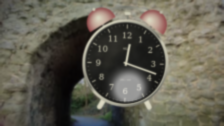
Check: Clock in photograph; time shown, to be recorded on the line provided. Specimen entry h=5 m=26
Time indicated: h=12 m=18
